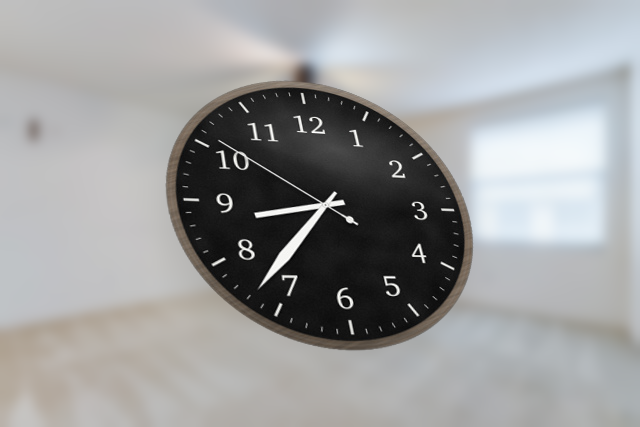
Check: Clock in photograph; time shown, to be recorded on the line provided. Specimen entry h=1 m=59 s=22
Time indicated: h=8 m=36 s=51
